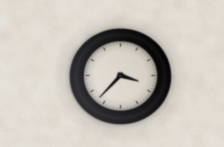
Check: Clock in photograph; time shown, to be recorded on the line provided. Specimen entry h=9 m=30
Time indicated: h=3 m=37
